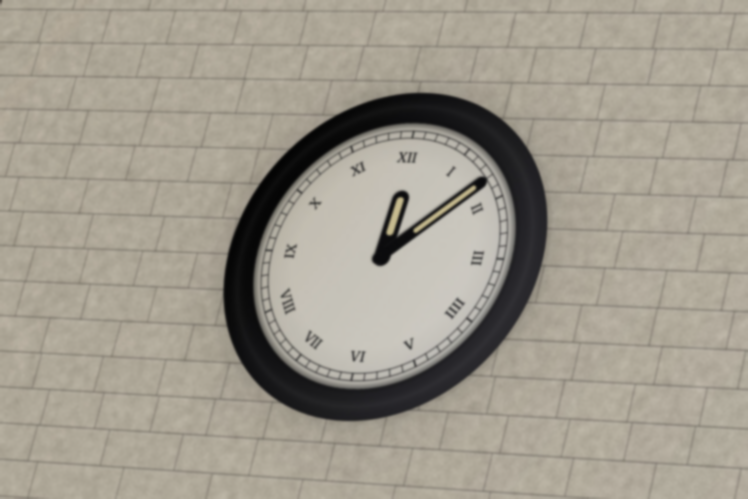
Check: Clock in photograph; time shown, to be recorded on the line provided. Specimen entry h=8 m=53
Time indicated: h=12 m=8
